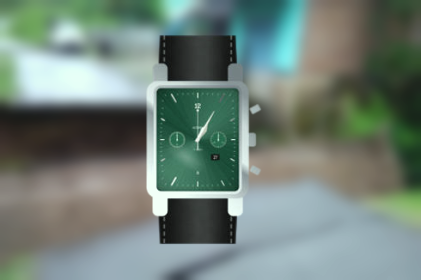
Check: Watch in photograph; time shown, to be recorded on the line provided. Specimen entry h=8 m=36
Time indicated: h=1 m=5
